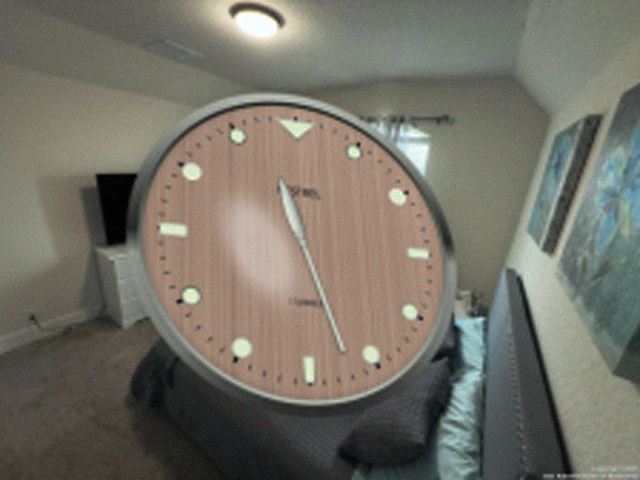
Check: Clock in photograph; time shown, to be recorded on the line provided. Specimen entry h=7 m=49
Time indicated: h=11 m=27
